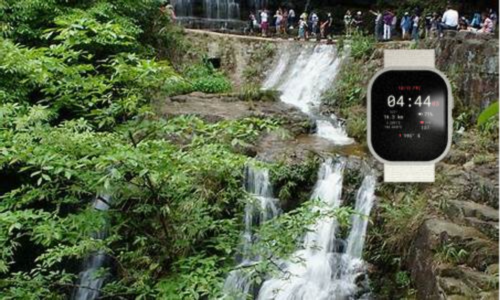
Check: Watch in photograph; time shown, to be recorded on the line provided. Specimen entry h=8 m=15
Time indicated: h=4 m=44
